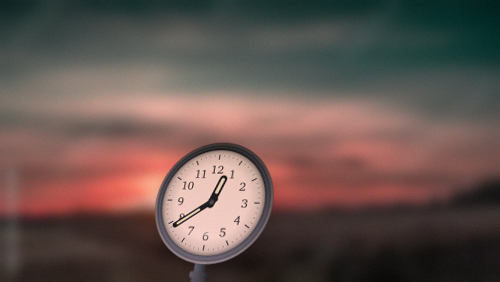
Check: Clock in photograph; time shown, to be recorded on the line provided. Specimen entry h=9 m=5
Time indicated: h=12 m=39
